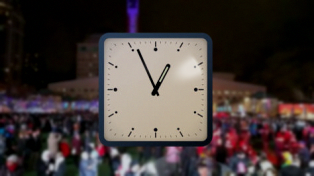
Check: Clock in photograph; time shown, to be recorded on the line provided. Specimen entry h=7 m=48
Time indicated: h=12 m=56
